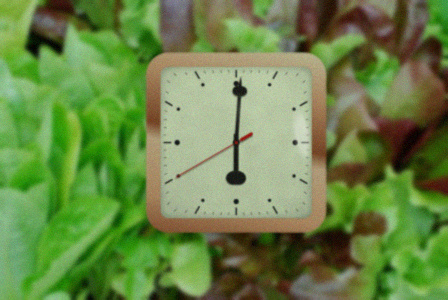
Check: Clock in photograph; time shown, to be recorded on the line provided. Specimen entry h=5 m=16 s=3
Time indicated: h=6 m=0 s=40
